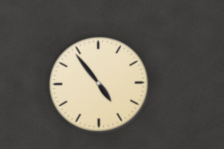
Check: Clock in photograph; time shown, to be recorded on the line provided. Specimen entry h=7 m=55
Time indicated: h=4 m=54
